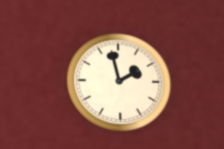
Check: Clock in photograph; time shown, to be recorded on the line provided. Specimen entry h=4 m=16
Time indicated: h=1 m=58
